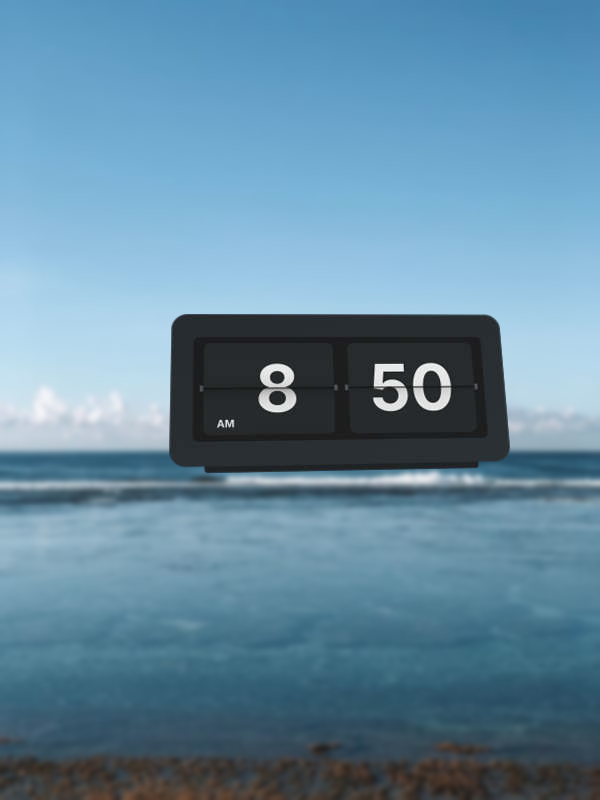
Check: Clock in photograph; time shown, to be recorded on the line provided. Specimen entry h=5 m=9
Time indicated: h=8 m=50
